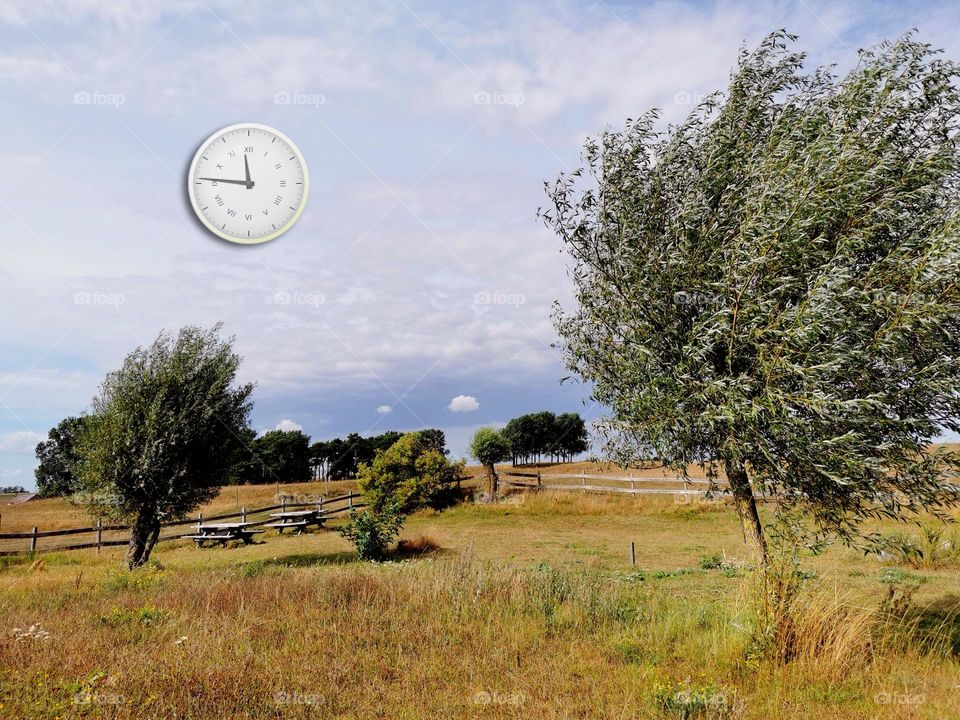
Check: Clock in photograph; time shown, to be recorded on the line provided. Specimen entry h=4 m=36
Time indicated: h=11 m=46
